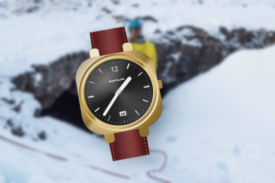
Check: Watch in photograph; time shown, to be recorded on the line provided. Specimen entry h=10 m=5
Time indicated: h=1 m=37
